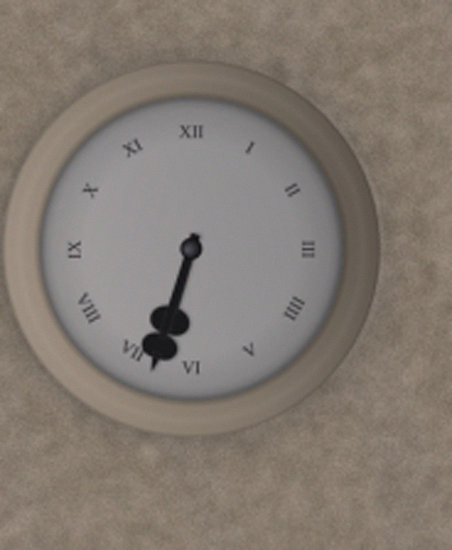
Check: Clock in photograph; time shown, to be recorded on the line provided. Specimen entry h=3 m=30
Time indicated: h=6 m=33
